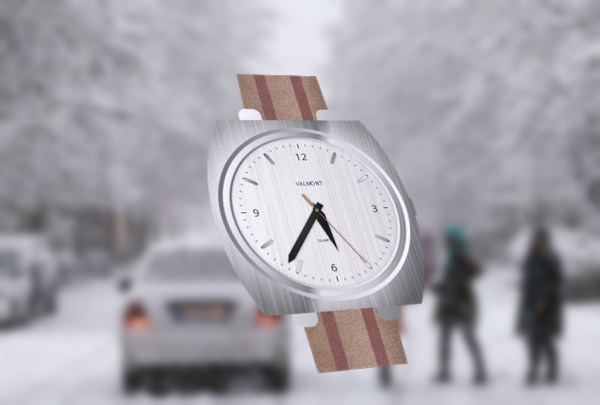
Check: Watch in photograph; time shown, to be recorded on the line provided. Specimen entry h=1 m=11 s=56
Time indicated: h=5 m=36 s=25
